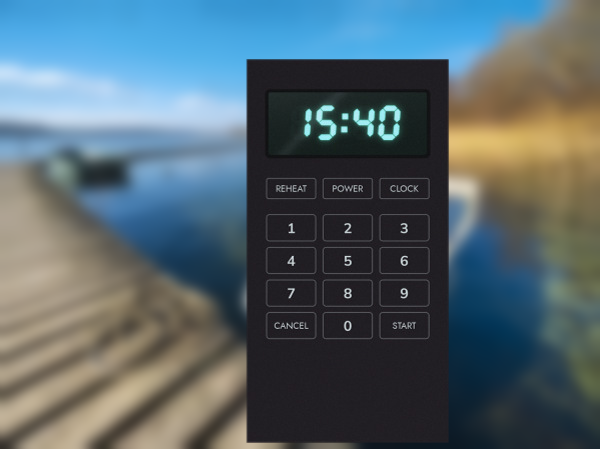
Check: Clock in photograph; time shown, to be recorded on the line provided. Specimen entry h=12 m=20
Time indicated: h=15 m=40
